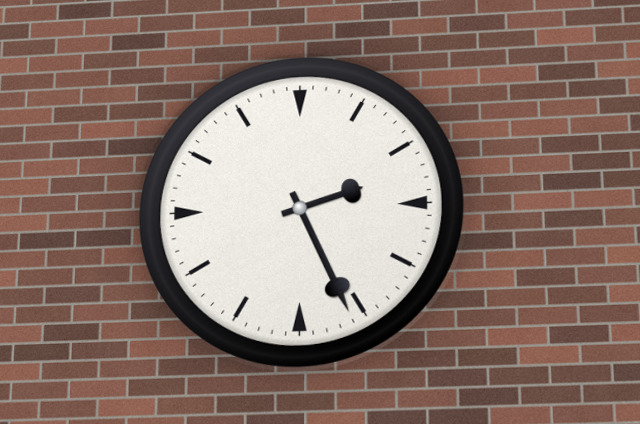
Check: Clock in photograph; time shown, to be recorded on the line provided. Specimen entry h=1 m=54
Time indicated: h=2 m=26
